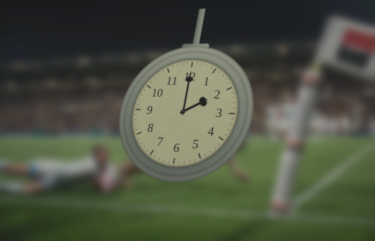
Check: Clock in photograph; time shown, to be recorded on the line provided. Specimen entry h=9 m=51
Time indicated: h=2 m=0
